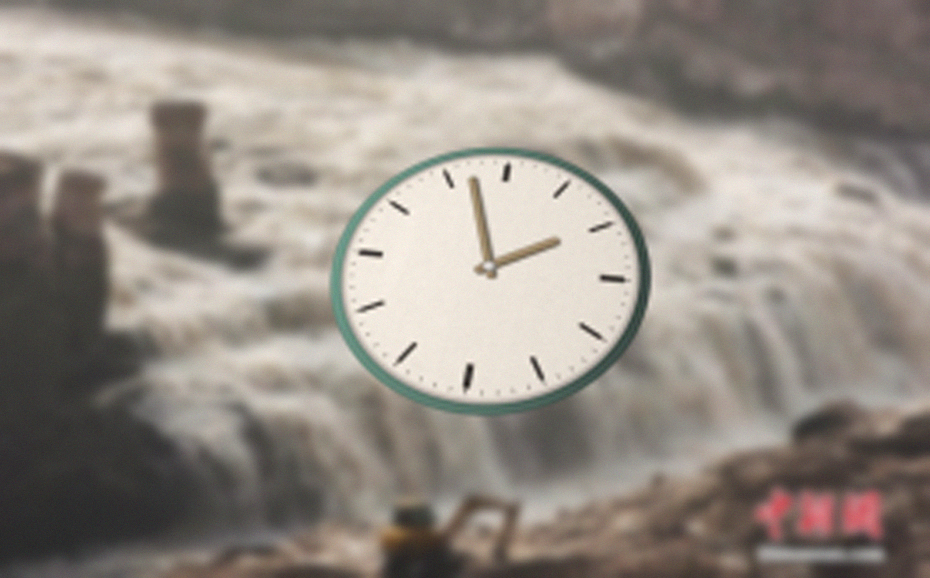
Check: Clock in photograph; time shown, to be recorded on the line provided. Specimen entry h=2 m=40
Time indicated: h=1 m=57
